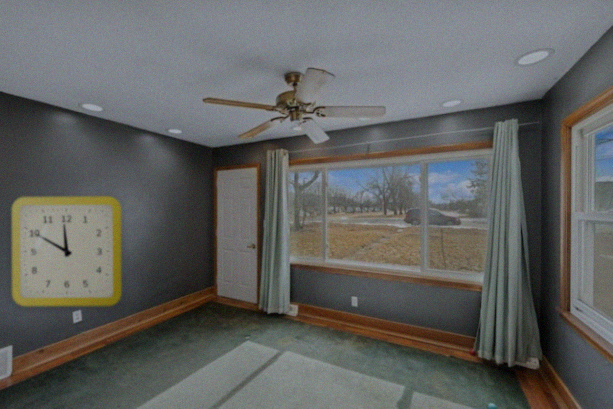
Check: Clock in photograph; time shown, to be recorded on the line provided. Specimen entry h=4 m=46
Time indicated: h=11 m=50
